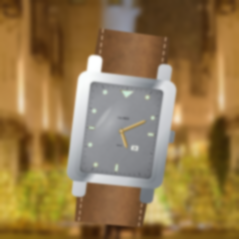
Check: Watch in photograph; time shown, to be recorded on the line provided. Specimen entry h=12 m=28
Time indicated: h=5 m=10
